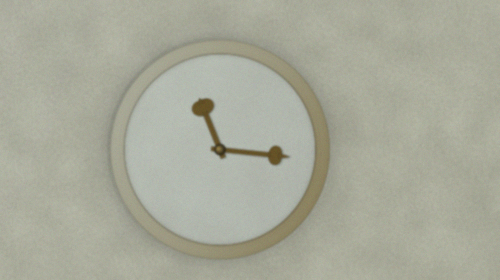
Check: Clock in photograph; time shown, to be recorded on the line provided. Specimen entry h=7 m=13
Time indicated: h=11 m=16
